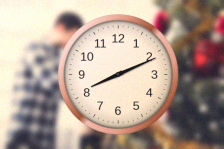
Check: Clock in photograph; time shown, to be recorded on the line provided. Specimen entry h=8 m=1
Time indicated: h=8 m=11
